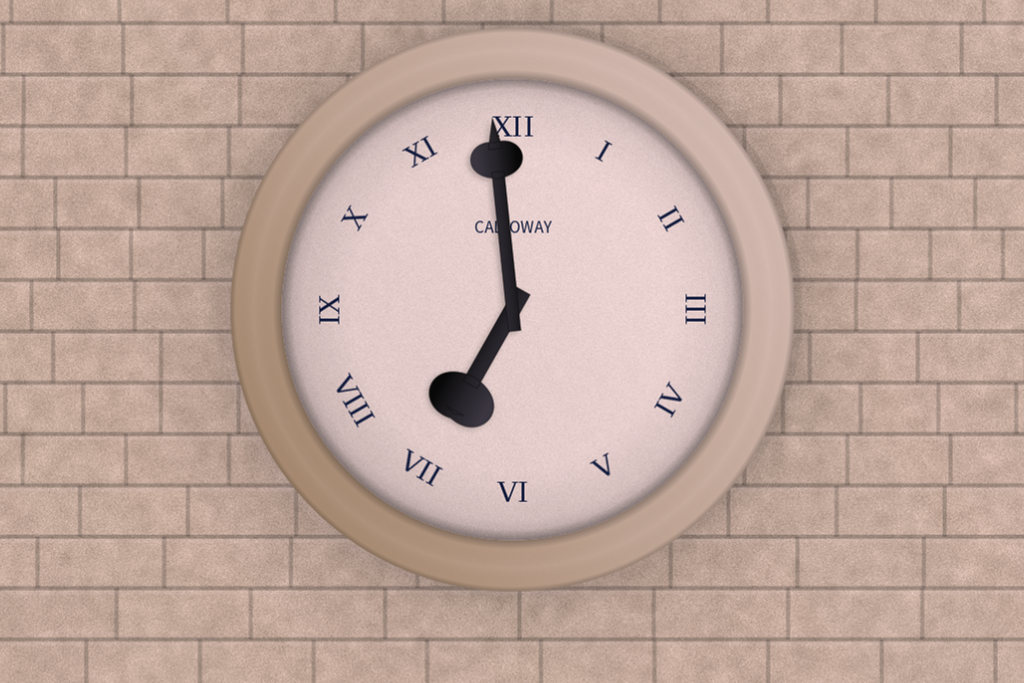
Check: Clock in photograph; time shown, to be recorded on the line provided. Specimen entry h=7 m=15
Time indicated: h=6 m=59
